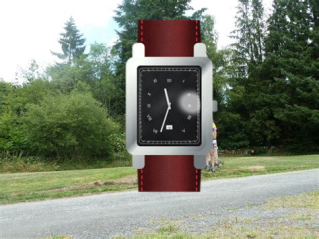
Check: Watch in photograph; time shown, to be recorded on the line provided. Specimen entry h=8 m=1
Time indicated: h=11 m=33
